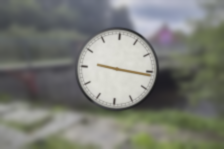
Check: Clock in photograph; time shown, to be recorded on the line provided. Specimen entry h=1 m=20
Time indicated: h=9 m=16
